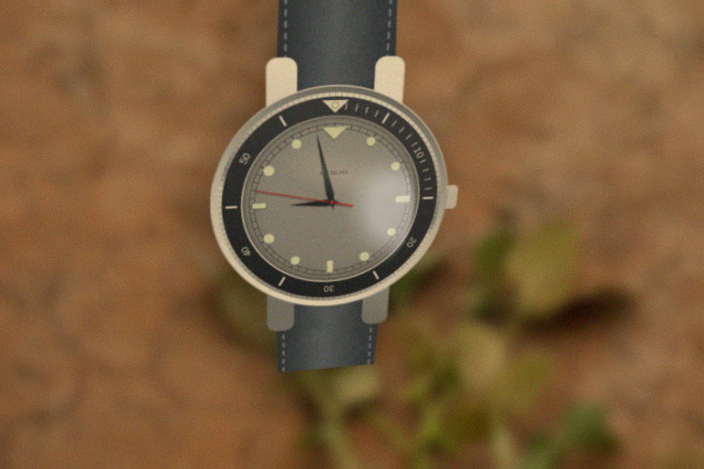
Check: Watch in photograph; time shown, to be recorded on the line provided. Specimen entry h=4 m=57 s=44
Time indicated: h=8 m=57 s=47
